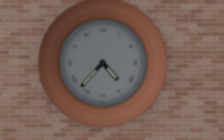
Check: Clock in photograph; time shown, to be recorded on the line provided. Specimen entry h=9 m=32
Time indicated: h=4 m=37
